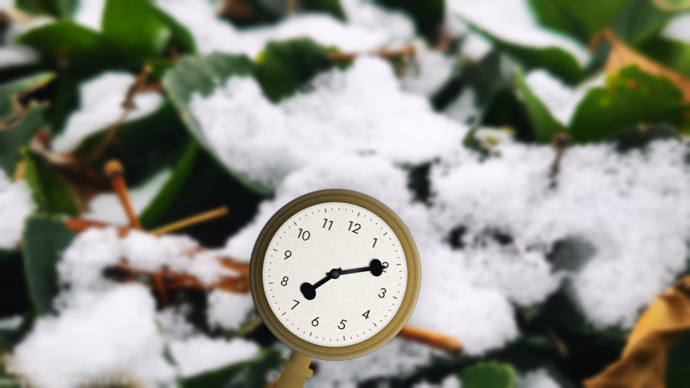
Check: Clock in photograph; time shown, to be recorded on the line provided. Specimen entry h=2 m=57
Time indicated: h=7 m=10
